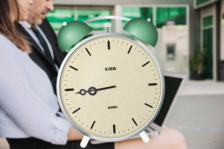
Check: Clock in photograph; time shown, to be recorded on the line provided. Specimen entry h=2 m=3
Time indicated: h=8 m=44
